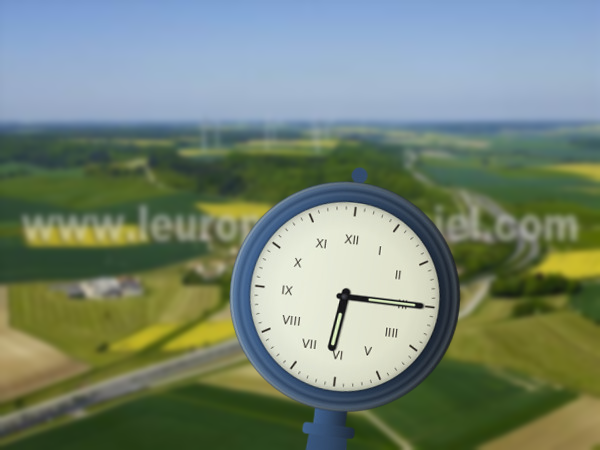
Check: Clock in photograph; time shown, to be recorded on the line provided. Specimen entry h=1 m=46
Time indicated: h=6 m=15
